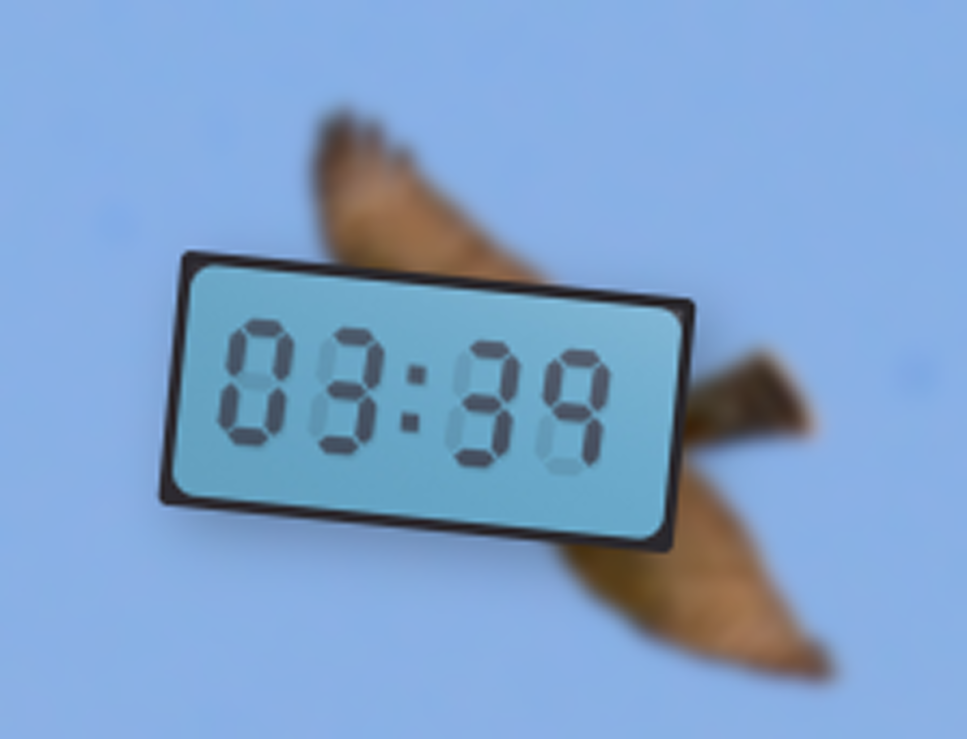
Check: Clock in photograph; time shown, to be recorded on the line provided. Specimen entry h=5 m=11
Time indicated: h=3 m=39
